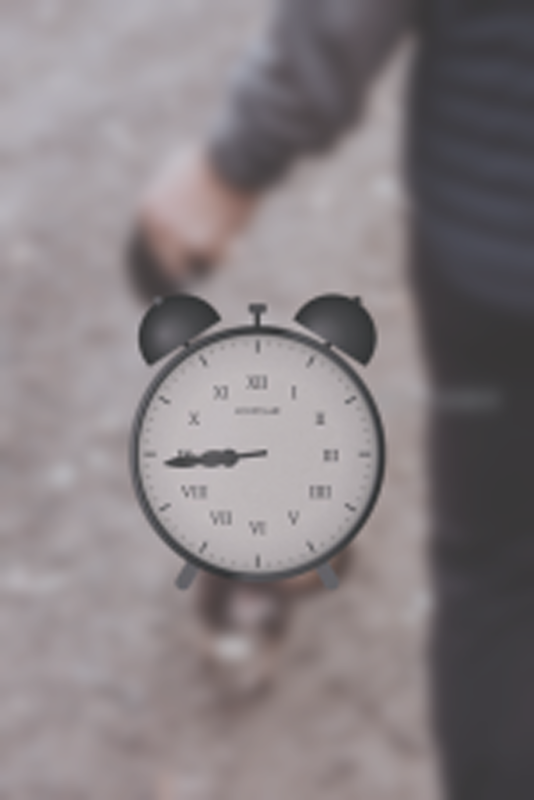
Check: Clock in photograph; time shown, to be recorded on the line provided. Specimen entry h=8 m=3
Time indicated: h=8 m=44
